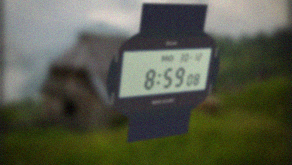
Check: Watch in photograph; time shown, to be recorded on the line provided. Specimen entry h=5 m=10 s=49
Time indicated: h=8 m=59 s=8
